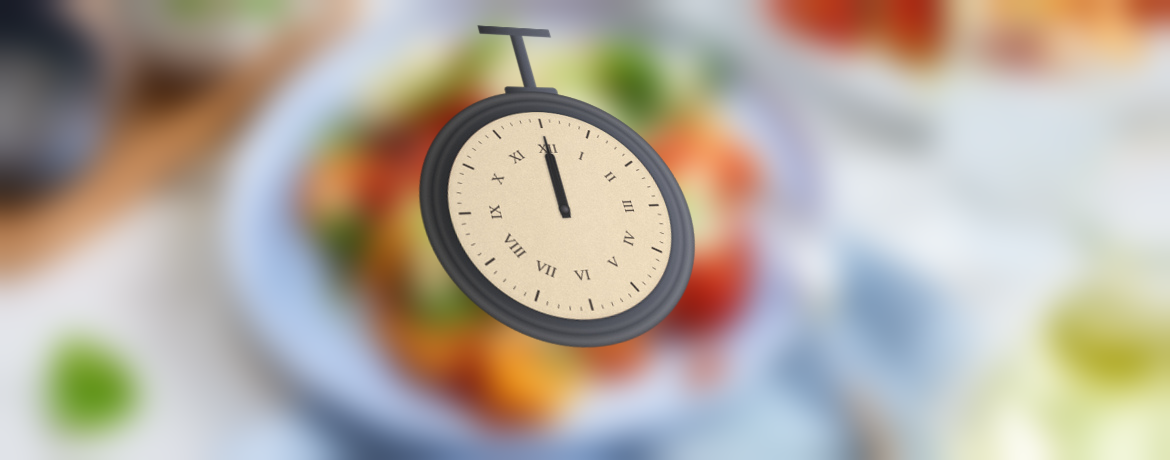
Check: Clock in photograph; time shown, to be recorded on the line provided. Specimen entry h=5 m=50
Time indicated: h=12 m=0
